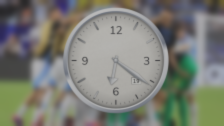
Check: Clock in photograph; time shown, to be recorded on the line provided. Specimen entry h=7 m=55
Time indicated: h=6 m=21
